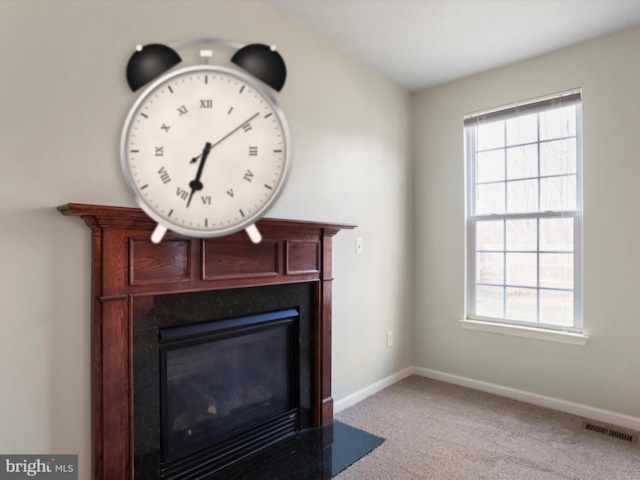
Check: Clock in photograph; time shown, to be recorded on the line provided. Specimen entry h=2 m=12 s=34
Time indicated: h=6 m=33 s=9
